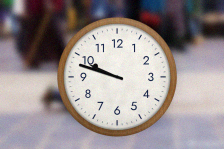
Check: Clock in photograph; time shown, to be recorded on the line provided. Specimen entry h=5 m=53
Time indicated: h=9 m=48
